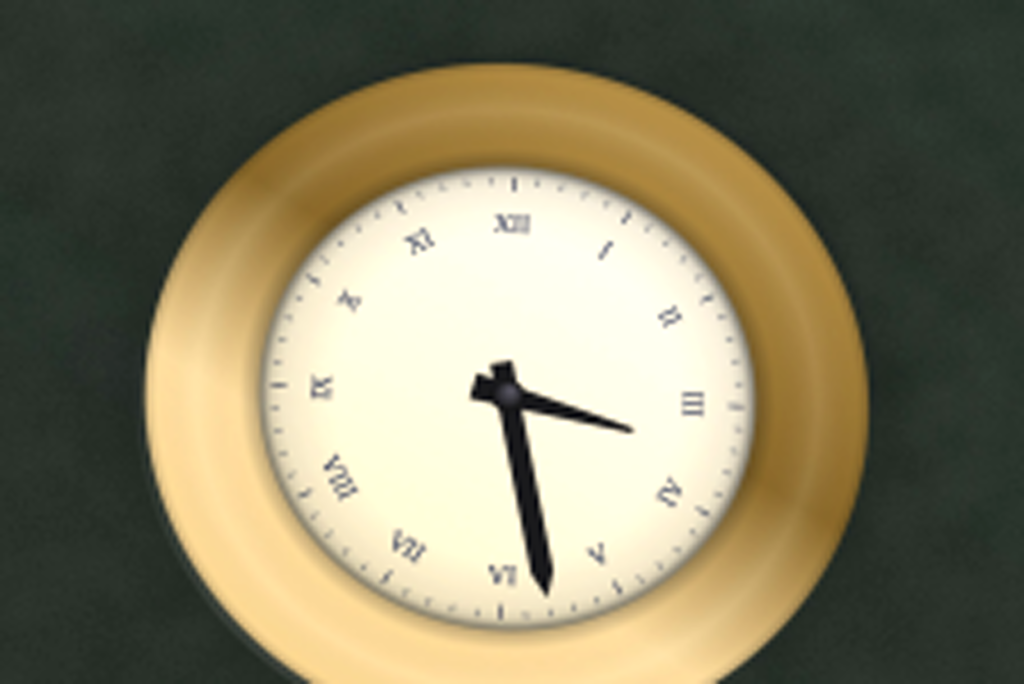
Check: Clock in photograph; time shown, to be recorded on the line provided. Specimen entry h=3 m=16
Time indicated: h=3 m=28
